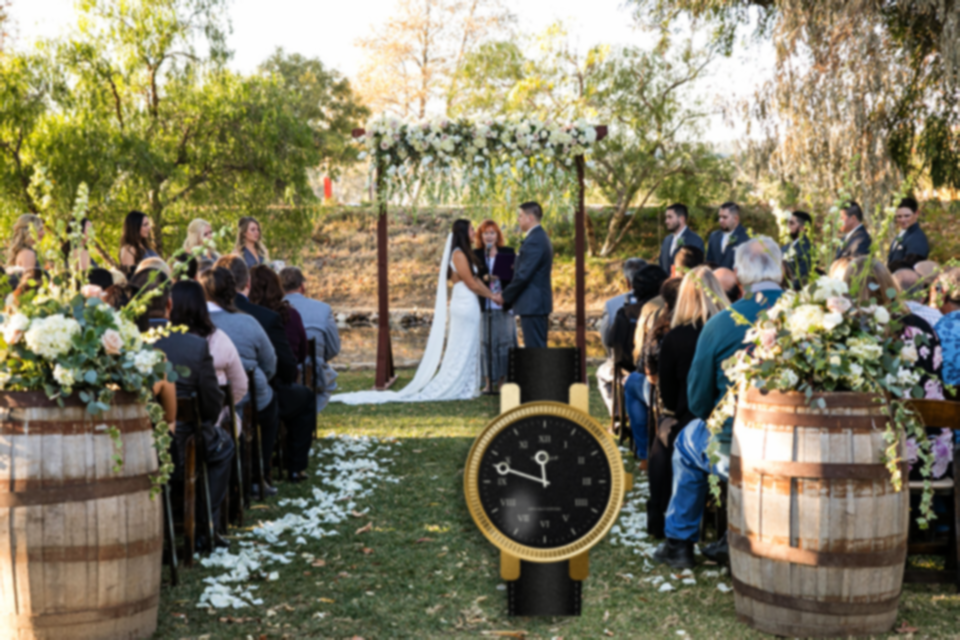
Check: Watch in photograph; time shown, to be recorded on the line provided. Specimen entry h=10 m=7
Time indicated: h=11 m=48
